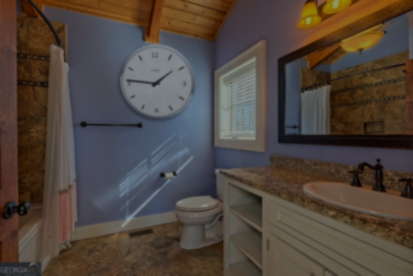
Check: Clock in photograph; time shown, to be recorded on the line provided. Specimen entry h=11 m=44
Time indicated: h=1 m=46
